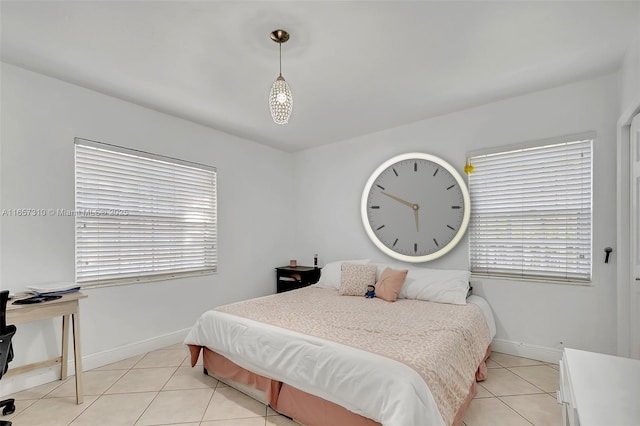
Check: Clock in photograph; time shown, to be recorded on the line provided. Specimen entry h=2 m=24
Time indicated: h=5 m=49
